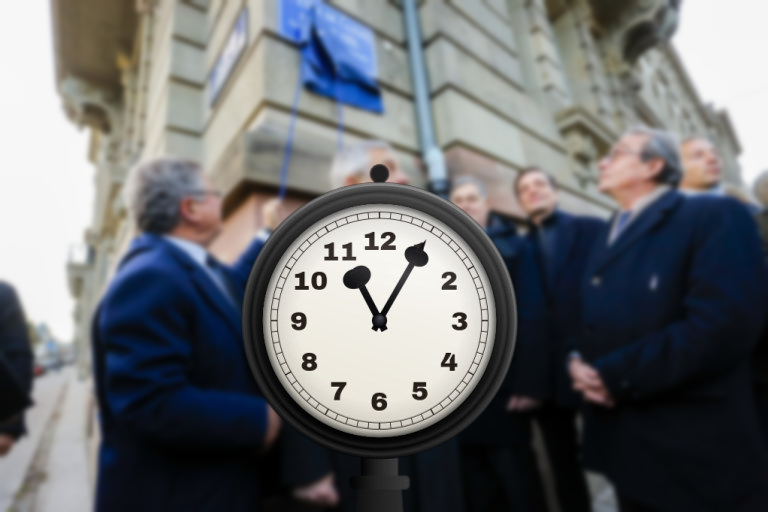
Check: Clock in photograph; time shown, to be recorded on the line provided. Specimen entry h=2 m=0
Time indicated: h=11 m=5
